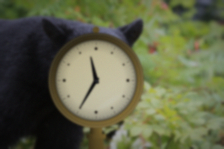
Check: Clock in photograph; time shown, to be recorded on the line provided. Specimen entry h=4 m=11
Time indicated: h=11 m=35
